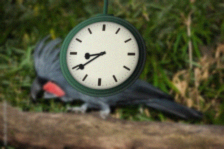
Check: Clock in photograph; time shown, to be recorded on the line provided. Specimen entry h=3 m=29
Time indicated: h=8 m=39
